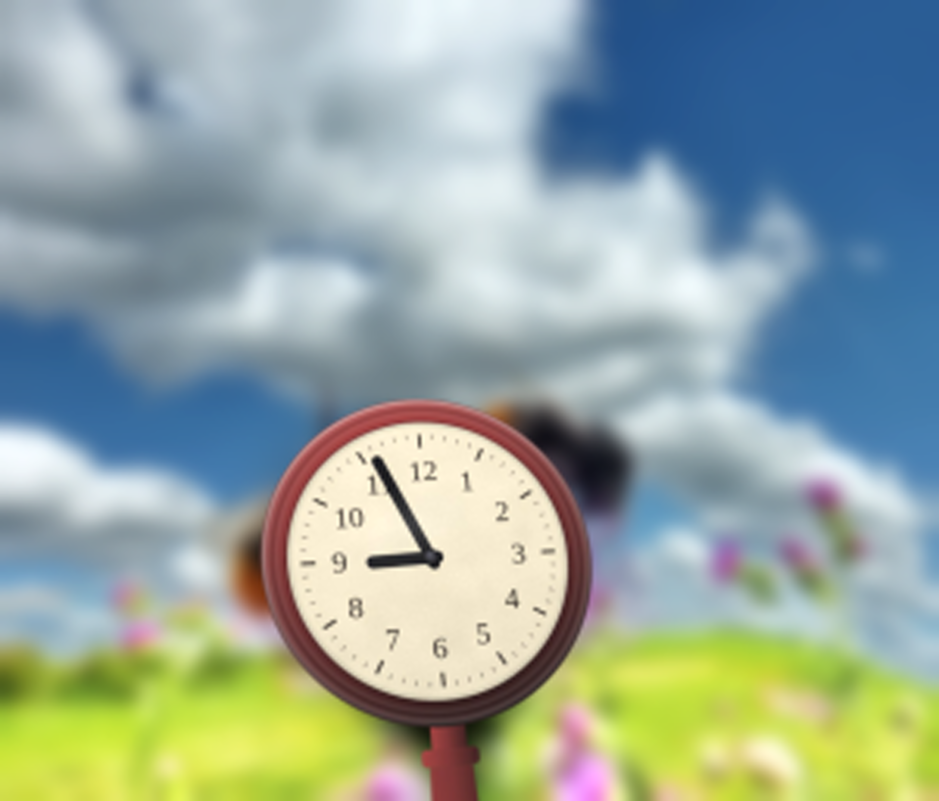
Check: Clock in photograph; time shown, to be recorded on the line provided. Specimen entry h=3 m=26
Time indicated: h=8 m=56
